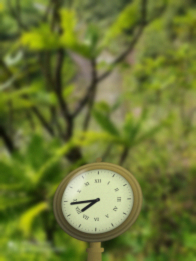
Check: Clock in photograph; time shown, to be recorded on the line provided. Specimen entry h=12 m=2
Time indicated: h=7 m=44
